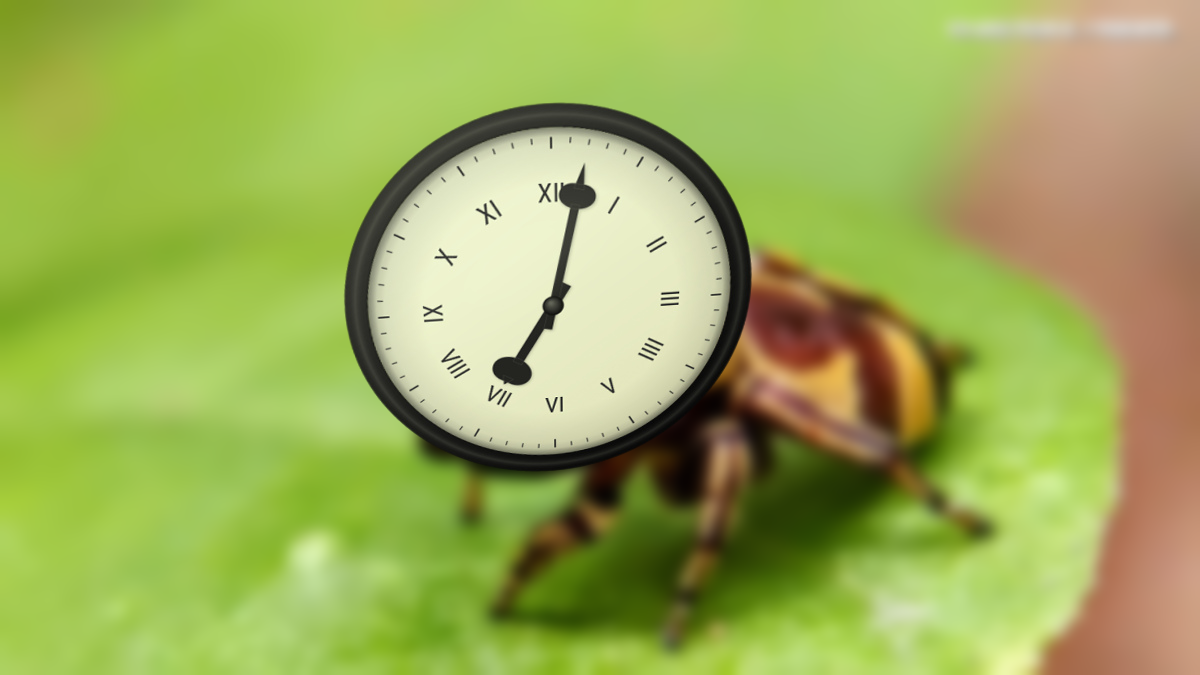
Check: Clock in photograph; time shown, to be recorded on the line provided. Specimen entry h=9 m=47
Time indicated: h=7 m=2
